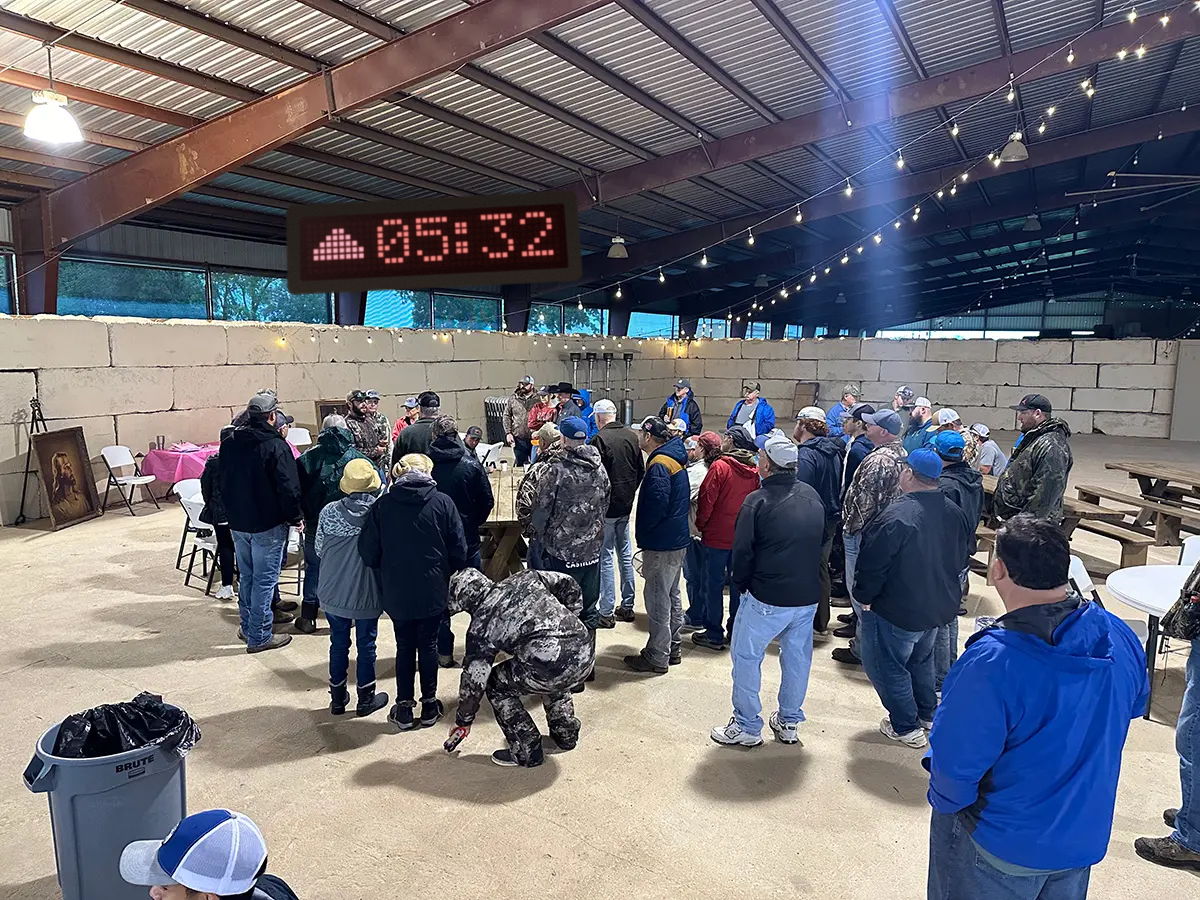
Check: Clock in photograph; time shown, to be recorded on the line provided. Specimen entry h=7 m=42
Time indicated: h=5 m=32
